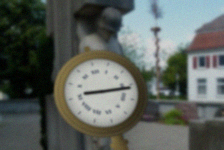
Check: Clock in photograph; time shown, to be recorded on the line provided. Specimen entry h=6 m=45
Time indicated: h=9 m=16
